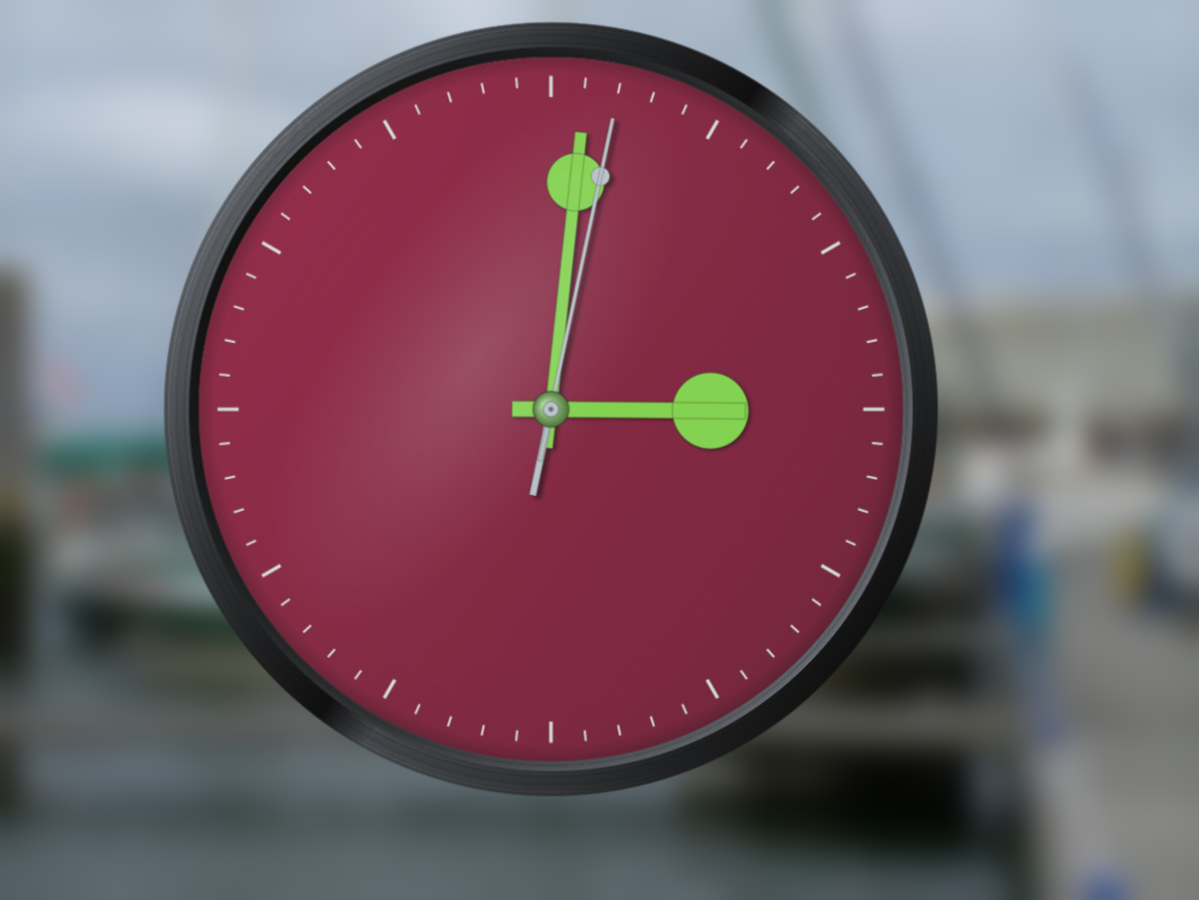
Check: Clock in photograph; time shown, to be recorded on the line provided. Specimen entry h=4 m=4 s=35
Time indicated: h=3 m=1 s=2
